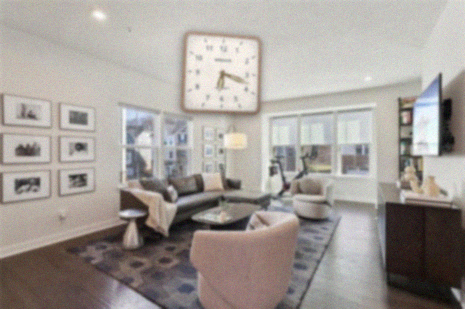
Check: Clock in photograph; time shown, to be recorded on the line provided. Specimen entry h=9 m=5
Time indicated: h=6 m=18
